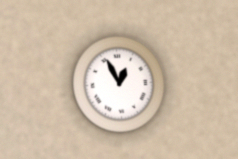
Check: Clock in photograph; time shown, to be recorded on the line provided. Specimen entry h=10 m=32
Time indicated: h=12 m=56
